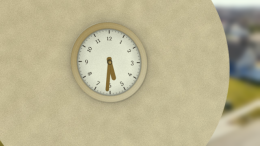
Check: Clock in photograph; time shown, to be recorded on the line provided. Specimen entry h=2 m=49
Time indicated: h=5 m=31
